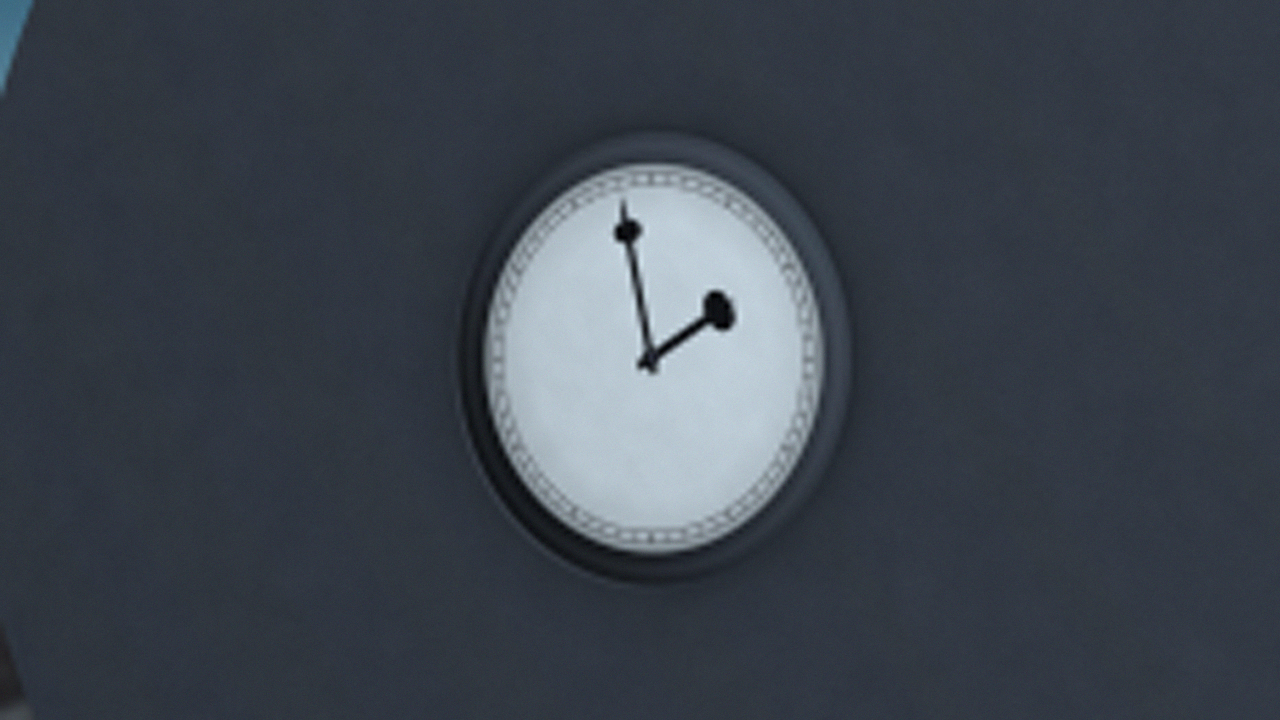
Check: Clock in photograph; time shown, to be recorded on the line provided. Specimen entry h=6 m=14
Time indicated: h=1 m=58
